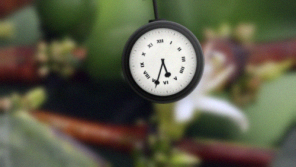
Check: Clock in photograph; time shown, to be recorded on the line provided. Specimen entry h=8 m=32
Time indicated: h=5 m=34
